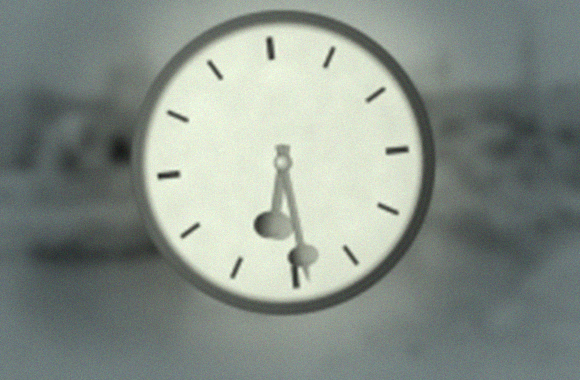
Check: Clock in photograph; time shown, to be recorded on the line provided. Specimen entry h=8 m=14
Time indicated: h=6 m=29
